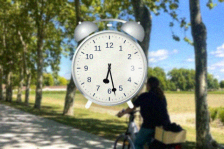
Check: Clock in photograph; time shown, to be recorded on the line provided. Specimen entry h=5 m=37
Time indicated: h=6 m=28
